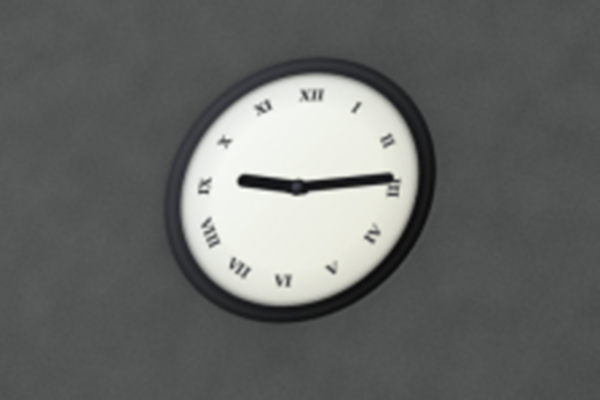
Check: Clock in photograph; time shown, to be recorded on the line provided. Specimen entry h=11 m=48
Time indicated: h=9 m=14
